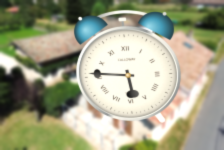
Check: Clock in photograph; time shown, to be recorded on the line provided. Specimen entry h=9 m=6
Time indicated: h=5 m=46
